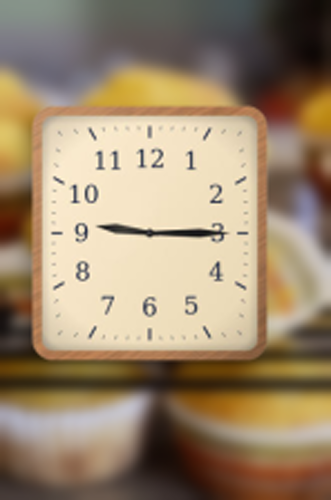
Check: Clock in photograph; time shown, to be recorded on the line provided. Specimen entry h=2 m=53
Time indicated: h=9 m=15
